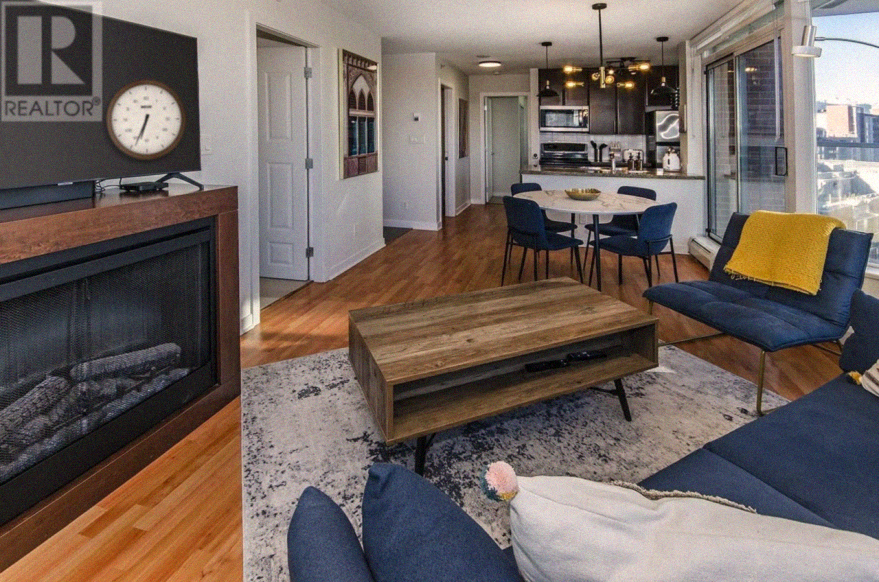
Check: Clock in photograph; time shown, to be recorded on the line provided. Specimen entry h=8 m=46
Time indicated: h=6 m=34
